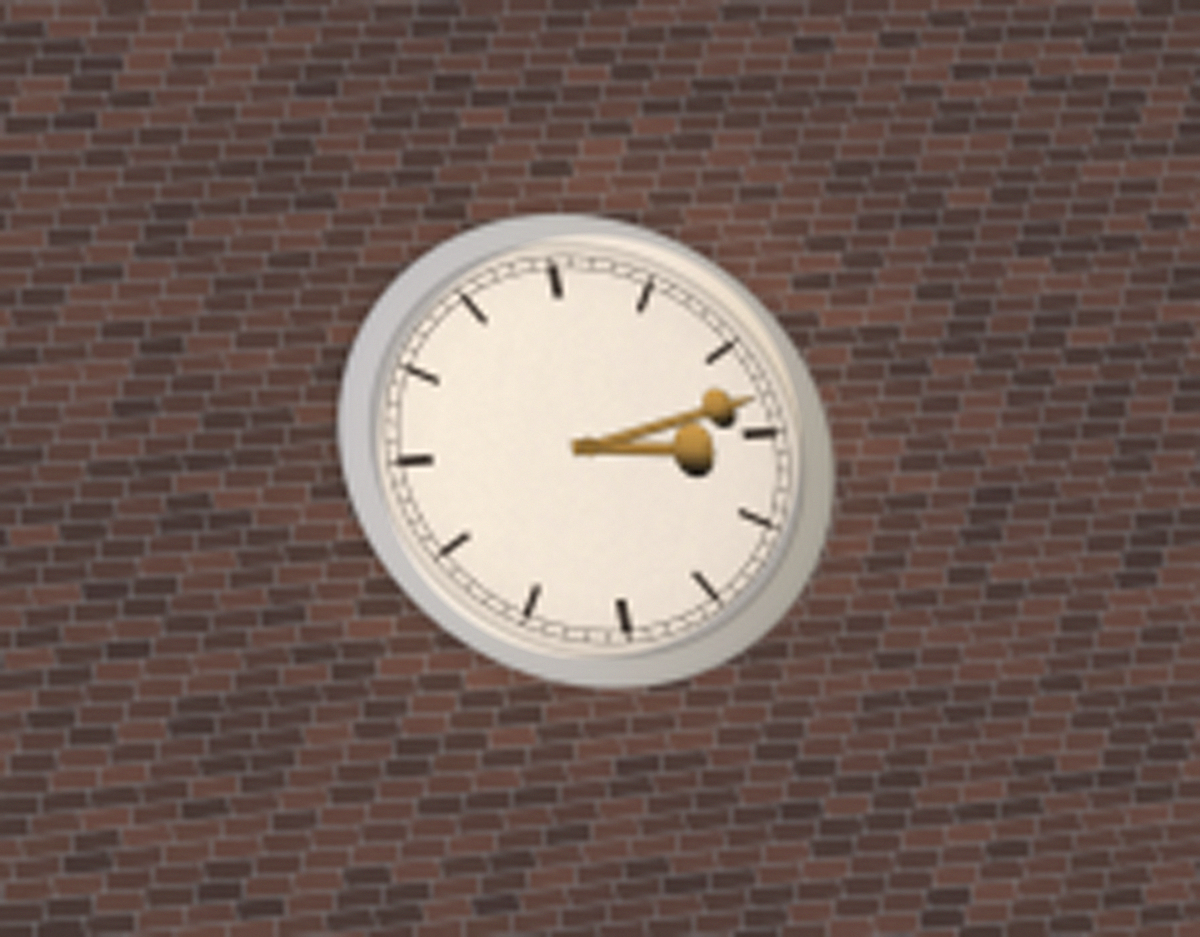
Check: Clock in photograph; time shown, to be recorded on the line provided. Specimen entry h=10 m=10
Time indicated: h=3 m=13
